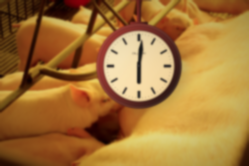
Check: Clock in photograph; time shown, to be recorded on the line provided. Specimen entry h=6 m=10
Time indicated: h=6 m=1
